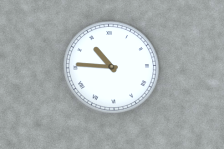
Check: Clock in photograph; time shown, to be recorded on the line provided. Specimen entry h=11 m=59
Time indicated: h=10 m=46
